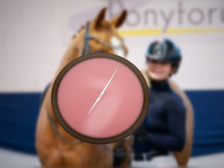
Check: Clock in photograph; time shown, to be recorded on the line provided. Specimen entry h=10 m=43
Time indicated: h=7 m=5
